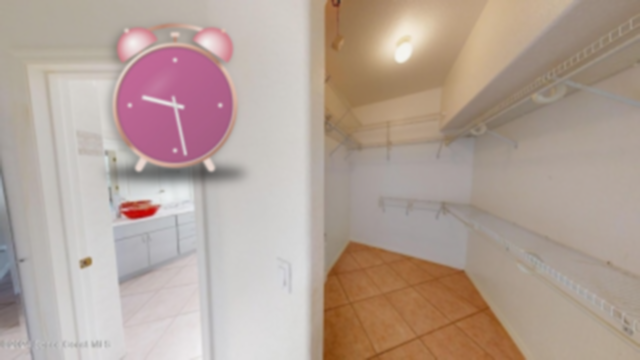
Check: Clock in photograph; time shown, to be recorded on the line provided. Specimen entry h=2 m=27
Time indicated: h=9 m=28
